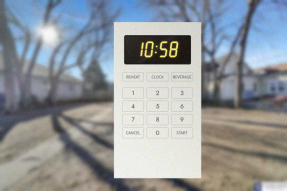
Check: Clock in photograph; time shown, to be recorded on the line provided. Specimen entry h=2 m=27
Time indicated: h=10 m=58
